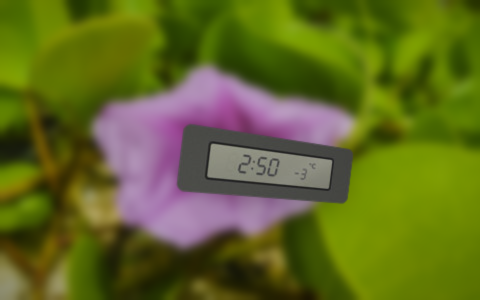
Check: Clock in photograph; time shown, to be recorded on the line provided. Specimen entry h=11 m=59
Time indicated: h=2 m=50
